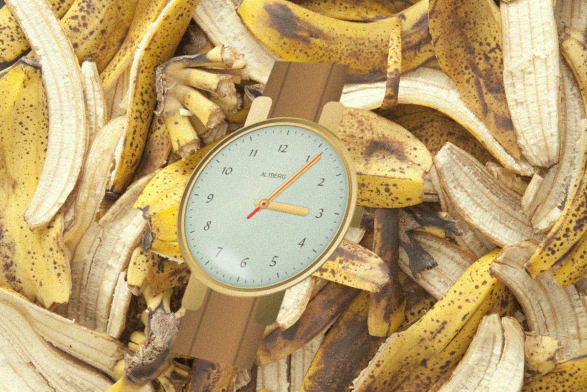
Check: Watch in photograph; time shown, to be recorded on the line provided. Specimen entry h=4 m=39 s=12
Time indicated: h=3 m=6 s=6
